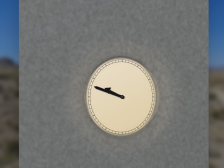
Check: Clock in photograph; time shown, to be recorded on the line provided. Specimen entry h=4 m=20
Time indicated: h=9 m=48
